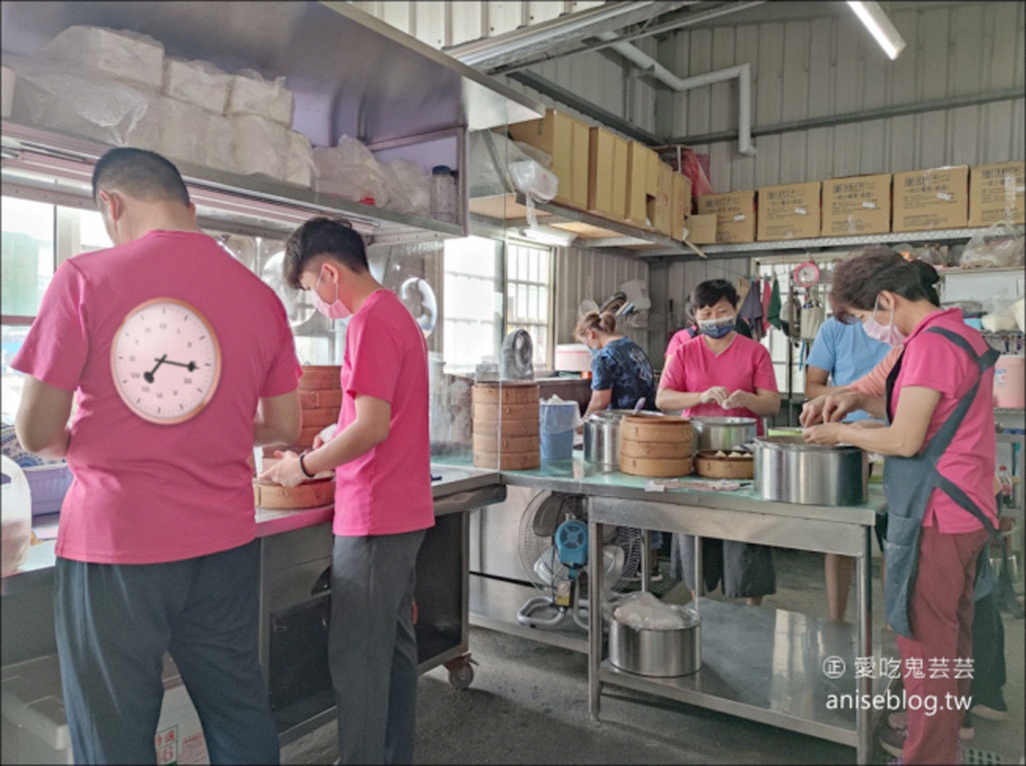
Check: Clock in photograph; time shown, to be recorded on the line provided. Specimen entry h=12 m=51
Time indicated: h=7 m=16
